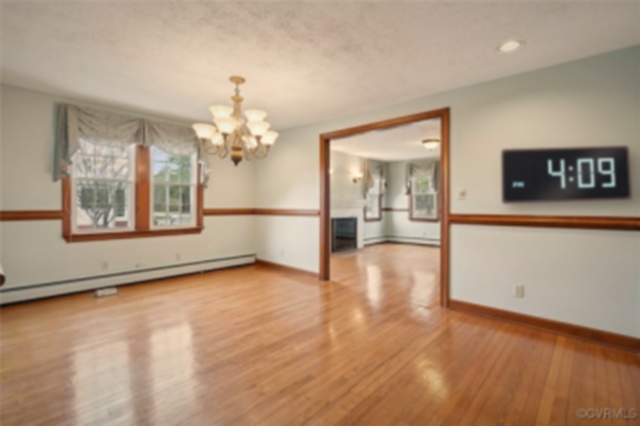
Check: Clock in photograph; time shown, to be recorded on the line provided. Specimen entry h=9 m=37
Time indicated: h=4 m=9
